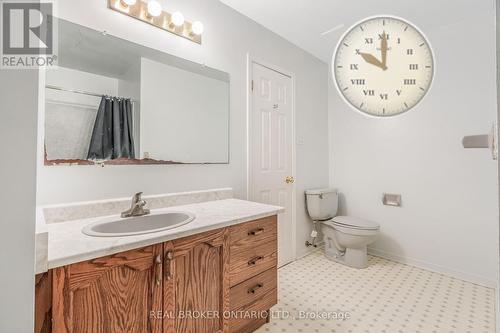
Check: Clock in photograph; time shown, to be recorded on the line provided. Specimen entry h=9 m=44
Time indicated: h=10 m=0
